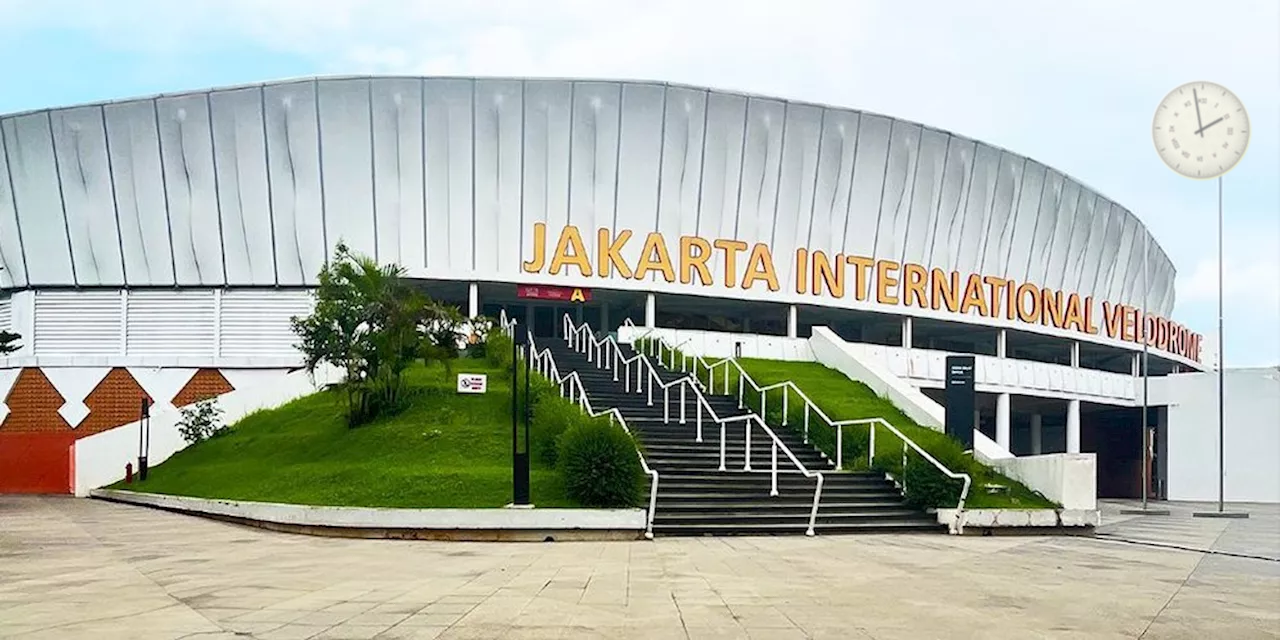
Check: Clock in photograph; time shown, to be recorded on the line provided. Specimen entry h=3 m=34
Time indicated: h=1 m=58
